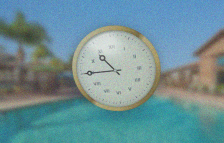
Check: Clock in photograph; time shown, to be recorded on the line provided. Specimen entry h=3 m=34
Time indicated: h=10 m=45
